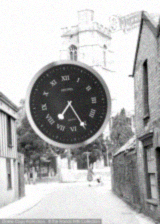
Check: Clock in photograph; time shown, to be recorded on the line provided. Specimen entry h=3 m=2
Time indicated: h=7 m=26
